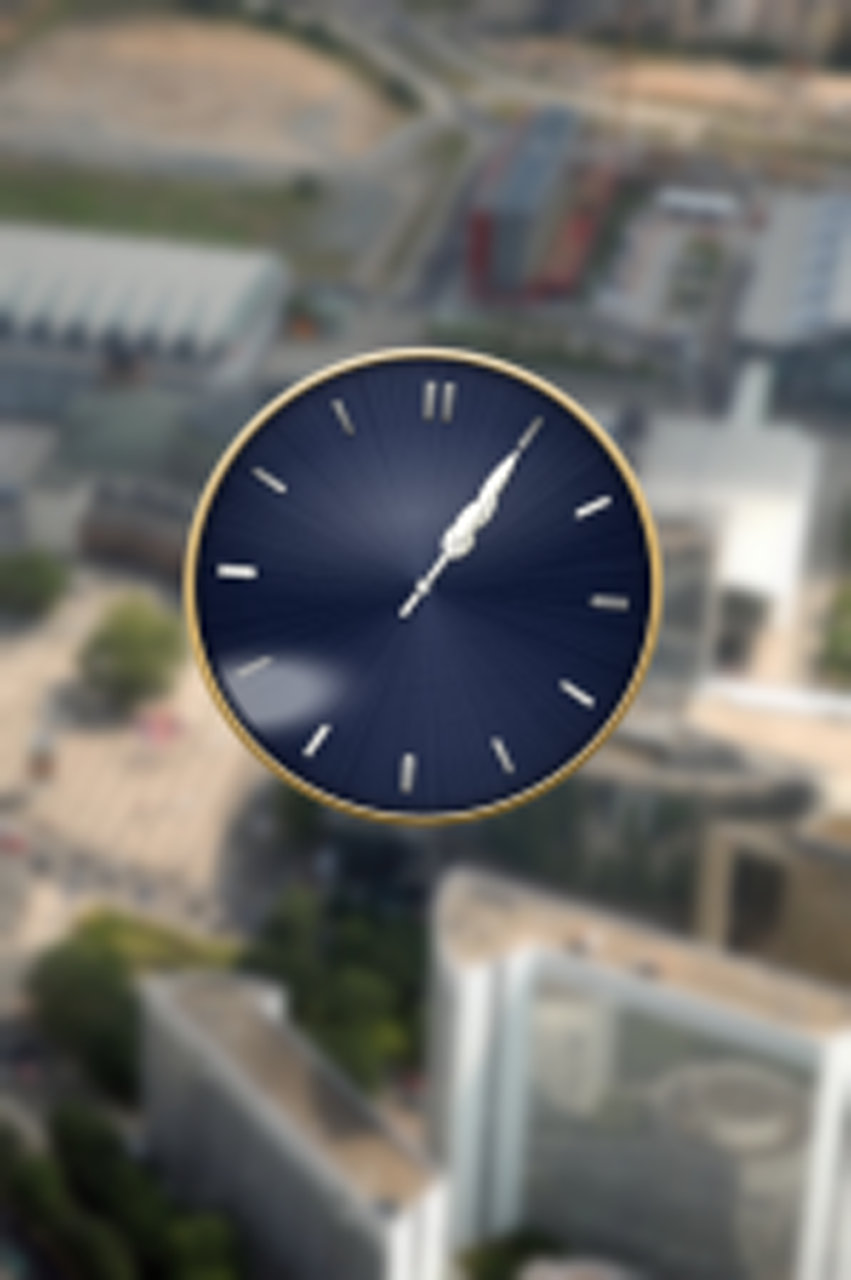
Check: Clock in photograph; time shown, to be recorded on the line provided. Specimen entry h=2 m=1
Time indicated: h=1 m=5
